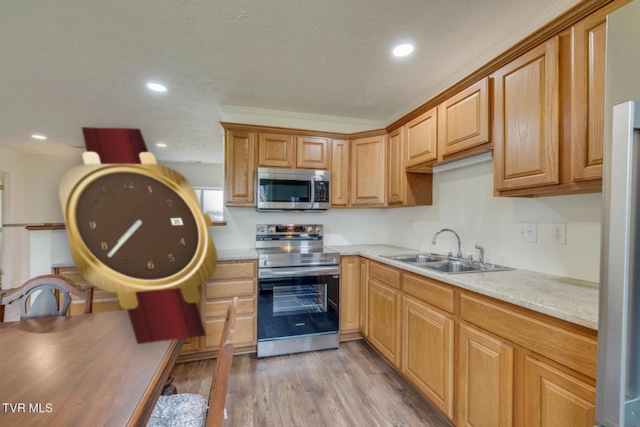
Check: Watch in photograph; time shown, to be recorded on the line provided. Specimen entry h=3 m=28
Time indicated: h=7 m=38
